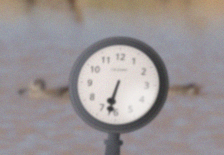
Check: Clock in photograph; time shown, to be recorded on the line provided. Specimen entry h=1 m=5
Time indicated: h=6 m=32
